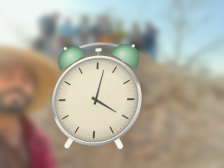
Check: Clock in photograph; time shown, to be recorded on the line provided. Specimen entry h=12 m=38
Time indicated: h=4 m=2
